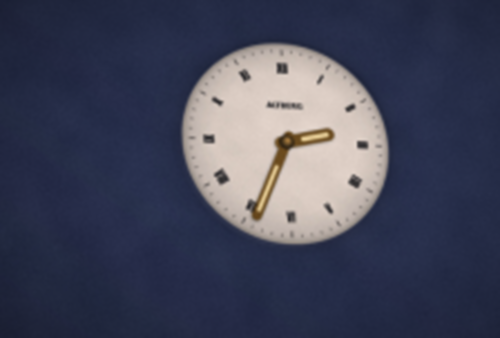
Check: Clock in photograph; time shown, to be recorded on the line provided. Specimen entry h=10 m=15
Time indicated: h=2 m=34
